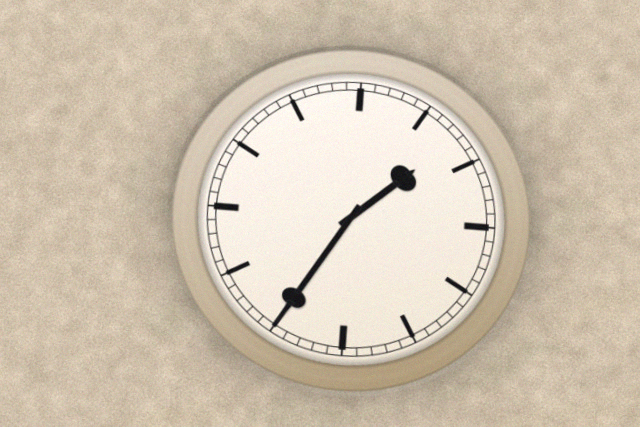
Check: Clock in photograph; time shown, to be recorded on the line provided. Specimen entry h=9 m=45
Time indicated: h=1 m=35
